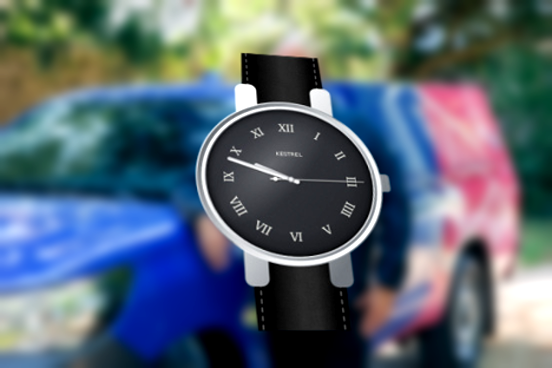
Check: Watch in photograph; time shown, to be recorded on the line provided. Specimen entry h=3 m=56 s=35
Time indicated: h=9 m=48 s=15
